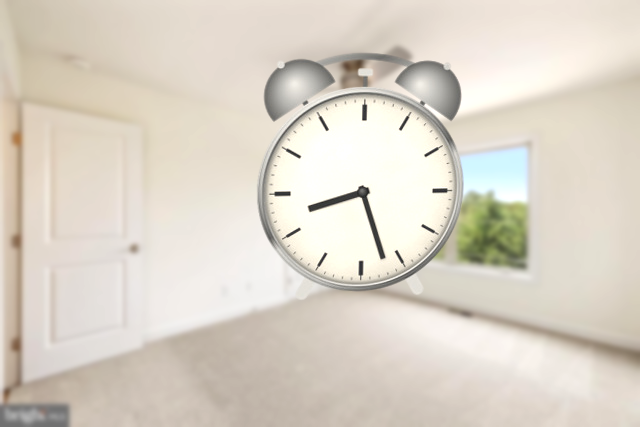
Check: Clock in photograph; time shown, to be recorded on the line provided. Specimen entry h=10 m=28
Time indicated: h=8 m=27
